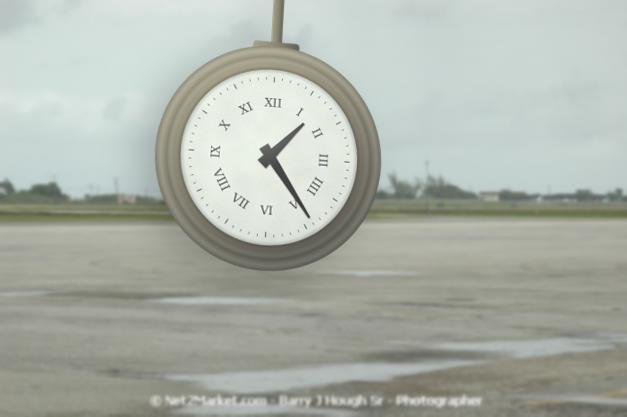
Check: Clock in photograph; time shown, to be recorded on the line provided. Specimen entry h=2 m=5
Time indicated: h=1 m=24
